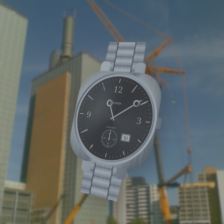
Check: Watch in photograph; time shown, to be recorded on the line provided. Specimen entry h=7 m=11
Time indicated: h=11 m=9
